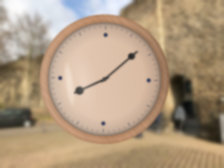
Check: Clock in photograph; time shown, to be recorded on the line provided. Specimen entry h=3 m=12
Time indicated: h=8 m=8
